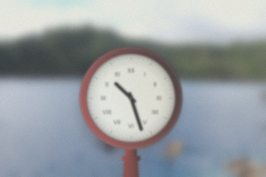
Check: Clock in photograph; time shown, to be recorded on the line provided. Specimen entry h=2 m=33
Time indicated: h=10 m=27
